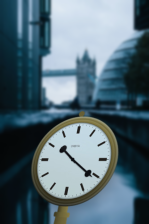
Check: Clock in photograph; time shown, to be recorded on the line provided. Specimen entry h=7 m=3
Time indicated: h=10 m=21
